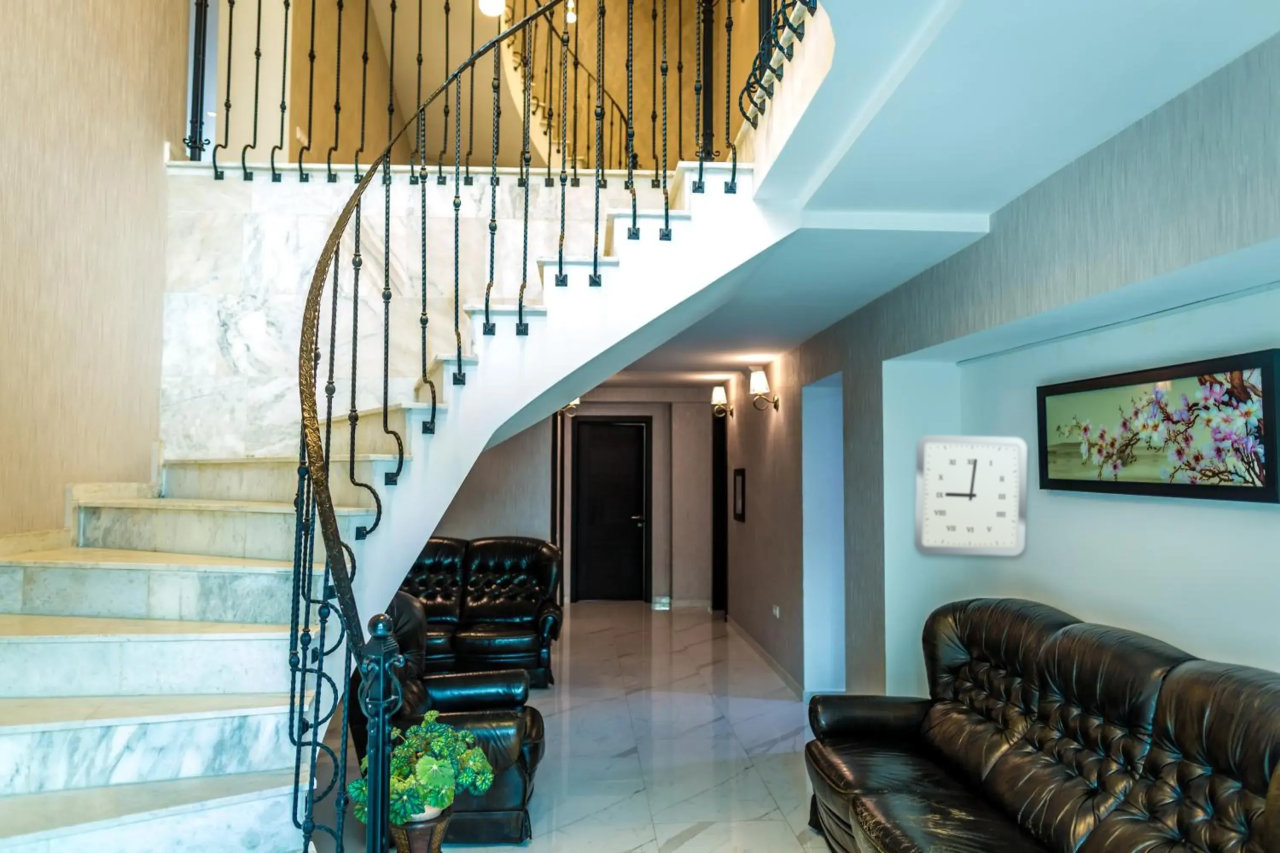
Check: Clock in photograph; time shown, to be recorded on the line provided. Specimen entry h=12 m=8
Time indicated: h=9 m=1
